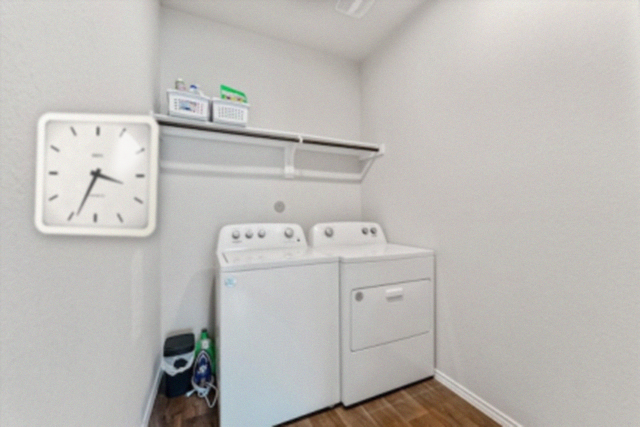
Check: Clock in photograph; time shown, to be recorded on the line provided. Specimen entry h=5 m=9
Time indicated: h=3 m=34
